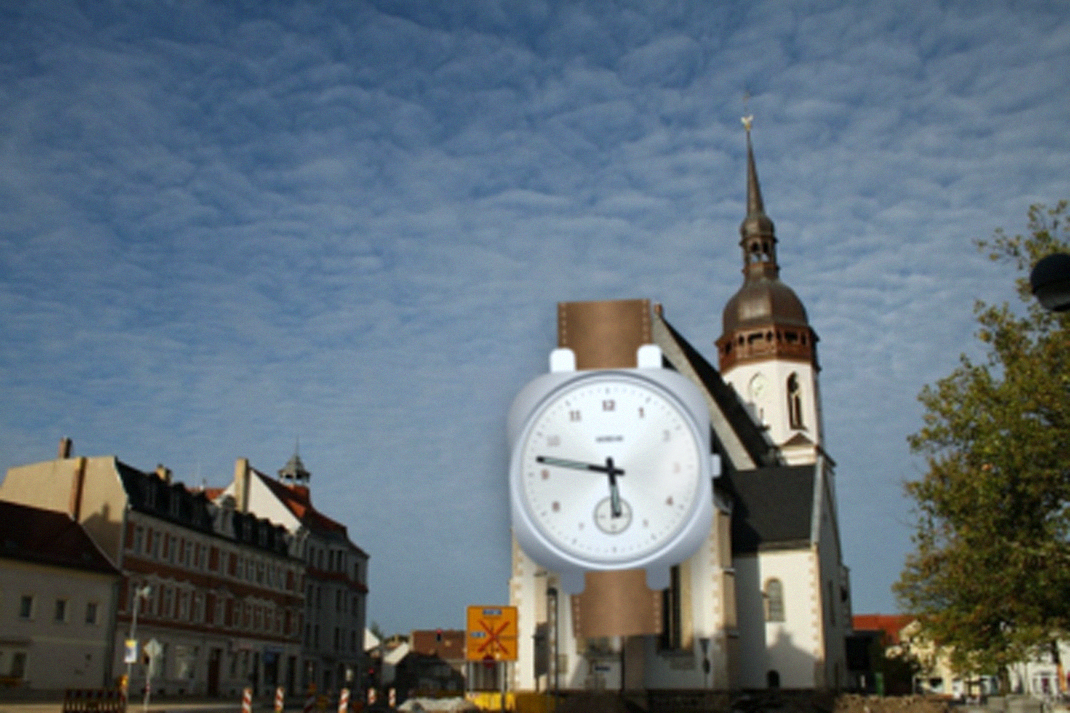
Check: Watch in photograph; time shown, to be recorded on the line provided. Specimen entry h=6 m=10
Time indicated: h=5 m=47
